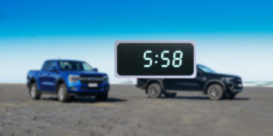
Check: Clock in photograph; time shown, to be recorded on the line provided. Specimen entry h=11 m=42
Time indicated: h=5 m=58
